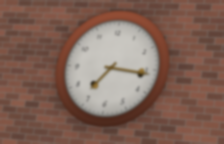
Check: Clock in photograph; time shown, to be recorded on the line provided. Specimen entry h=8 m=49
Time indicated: h=7 m=16
